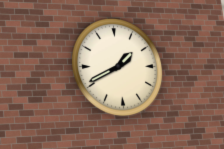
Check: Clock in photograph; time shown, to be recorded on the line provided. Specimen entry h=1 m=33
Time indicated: h=1 m=41
